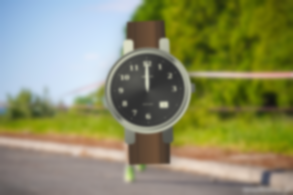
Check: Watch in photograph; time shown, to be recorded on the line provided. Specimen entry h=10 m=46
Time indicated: h=12 m=0
